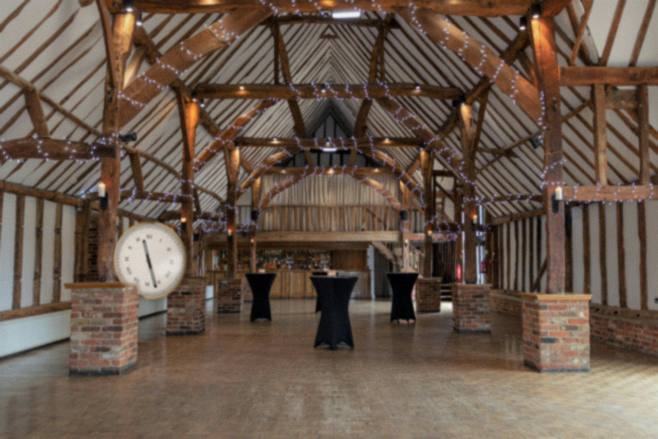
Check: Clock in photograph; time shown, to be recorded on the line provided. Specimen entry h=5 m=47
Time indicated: h=11 m=27
